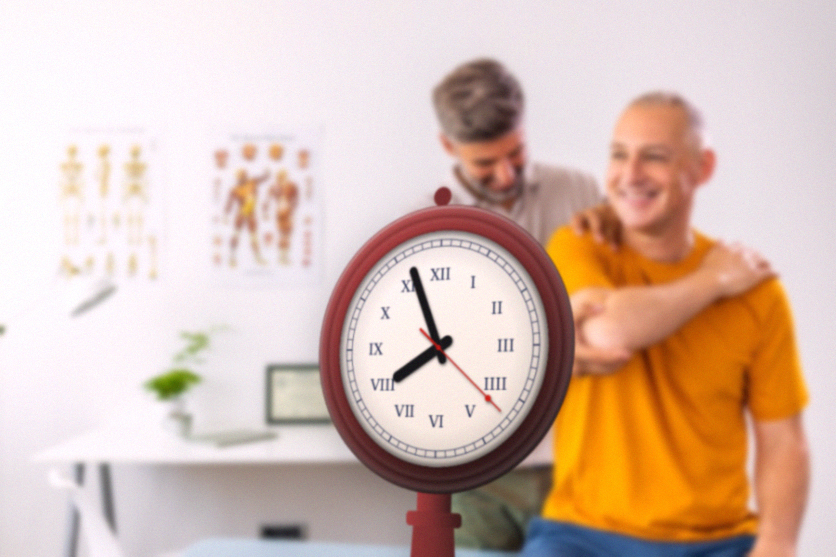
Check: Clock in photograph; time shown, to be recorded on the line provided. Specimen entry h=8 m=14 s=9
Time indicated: h=7 m=56 s=22
